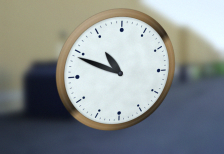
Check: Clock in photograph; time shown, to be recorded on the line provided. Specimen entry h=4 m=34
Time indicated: h=10 m=49
